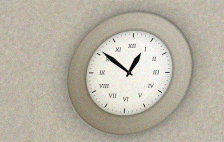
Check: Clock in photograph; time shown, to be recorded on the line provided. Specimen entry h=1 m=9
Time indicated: h=12 m=51
